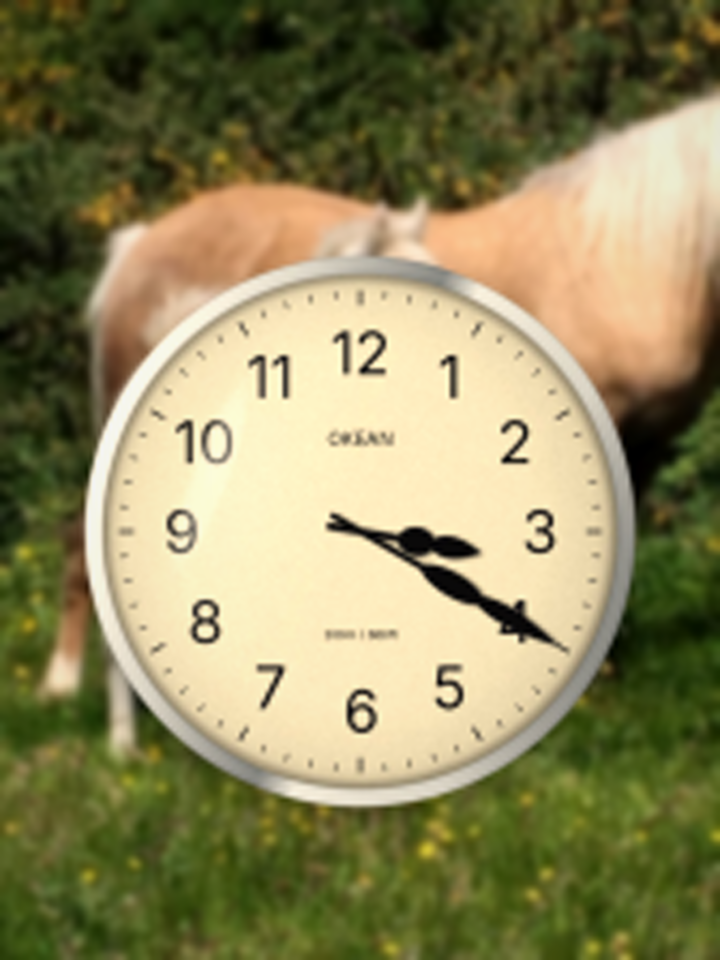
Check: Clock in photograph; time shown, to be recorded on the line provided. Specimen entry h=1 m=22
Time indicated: h=3 m=20
